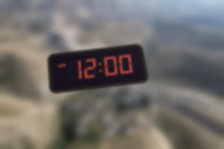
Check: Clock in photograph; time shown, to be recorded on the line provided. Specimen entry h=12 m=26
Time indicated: h=12 m=0
